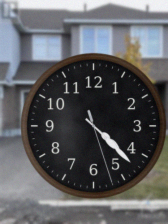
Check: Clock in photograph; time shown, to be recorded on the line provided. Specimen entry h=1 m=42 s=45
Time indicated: h=4 m=22 s=27
